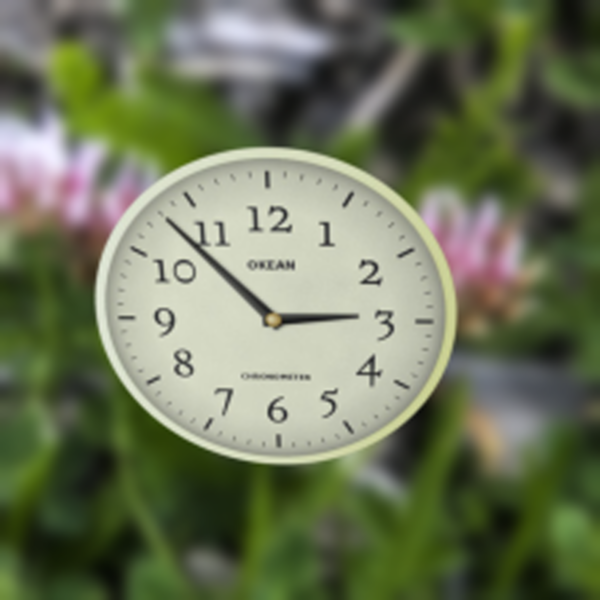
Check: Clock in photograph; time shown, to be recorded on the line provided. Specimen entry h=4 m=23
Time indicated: h=2 m=53
